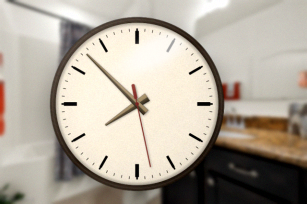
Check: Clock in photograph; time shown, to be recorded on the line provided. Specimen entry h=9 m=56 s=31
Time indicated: h=7 m=52 s=28
